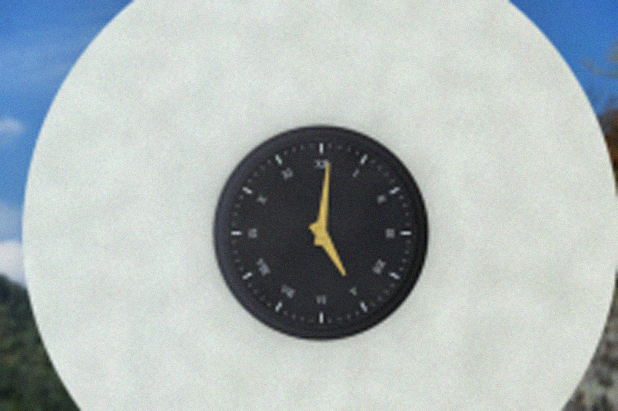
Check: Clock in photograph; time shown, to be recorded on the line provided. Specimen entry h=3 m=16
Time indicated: h=5 m=1
